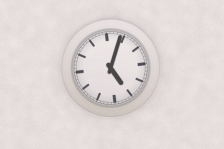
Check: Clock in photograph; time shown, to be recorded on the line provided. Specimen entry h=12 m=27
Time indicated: h=5 m=4
